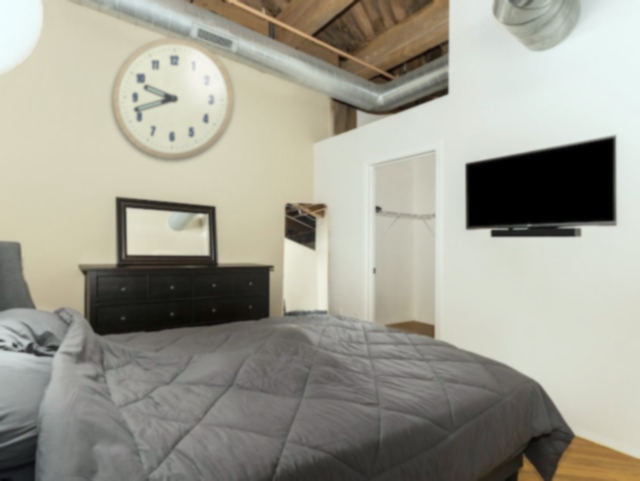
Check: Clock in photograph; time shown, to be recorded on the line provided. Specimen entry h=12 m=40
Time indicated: h=9 m=42
